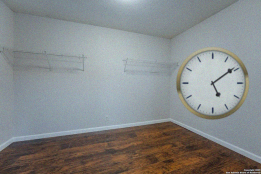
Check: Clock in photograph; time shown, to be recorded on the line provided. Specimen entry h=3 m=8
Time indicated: h=5 m=9
